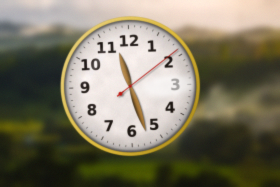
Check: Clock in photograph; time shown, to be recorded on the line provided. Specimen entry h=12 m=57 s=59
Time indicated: h=11 m=27 s=9
